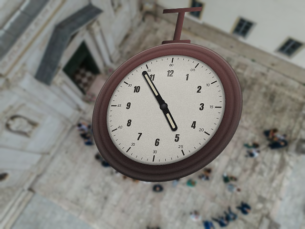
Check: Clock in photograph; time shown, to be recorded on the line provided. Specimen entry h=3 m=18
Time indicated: h=4 m=54
